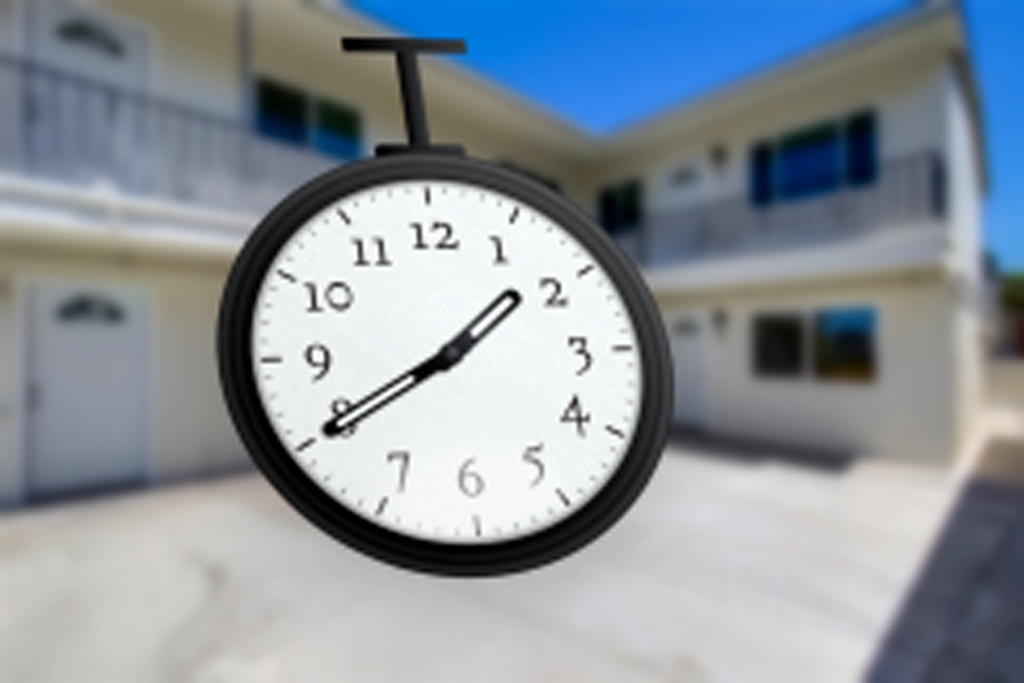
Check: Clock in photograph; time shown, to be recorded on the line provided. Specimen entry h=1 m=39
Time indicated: h=1 m=40
